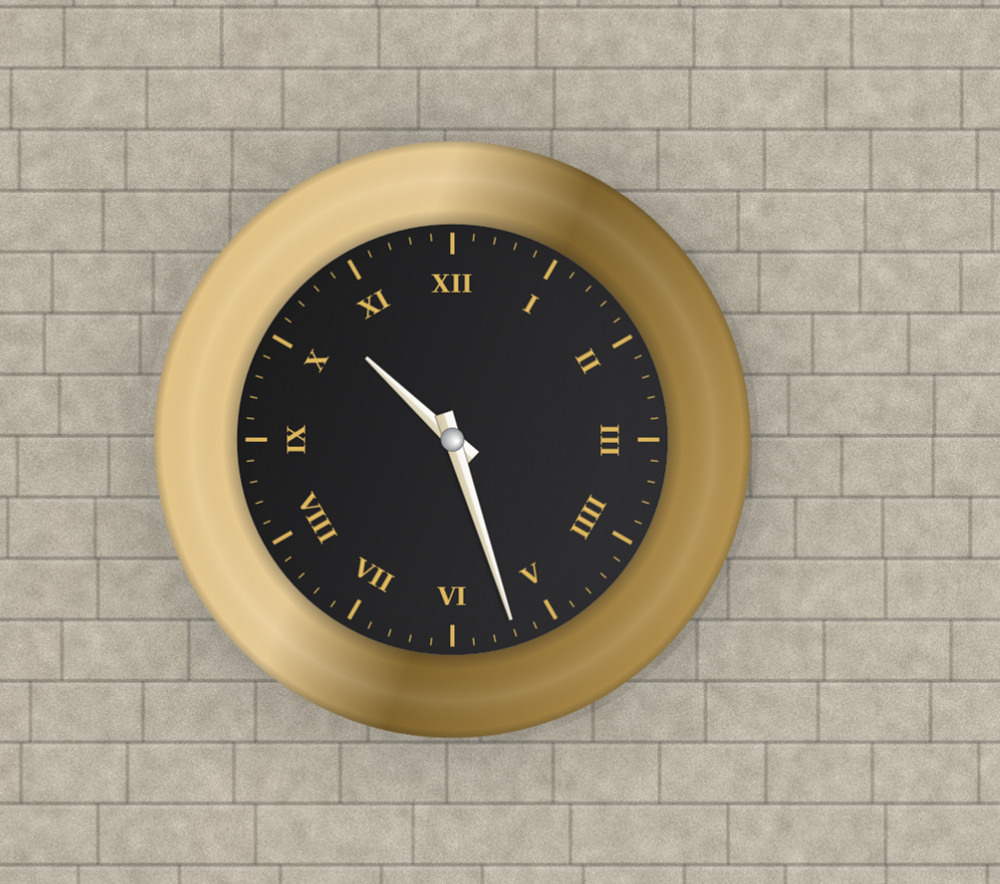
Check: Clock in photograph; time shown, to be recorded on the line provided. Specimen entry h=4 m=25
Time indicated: h=10 m=27
